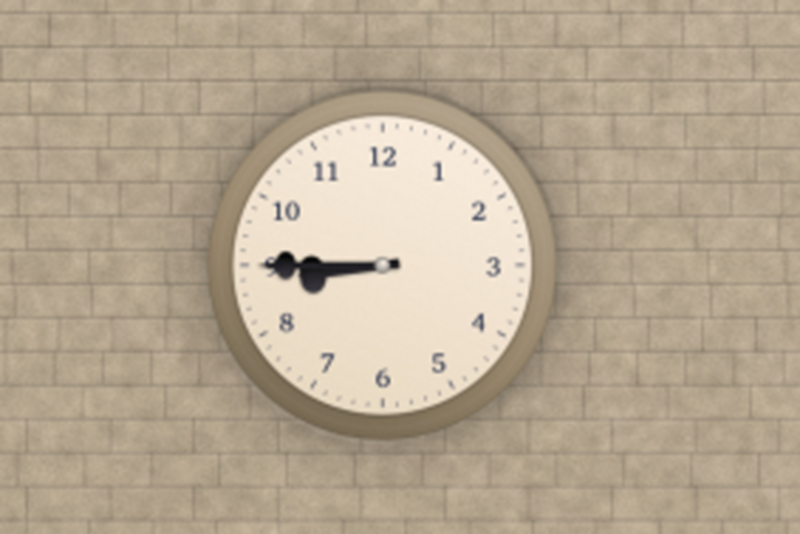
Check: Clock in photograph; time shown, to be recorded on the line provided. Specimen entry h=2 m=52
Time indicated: h=8 m=45
